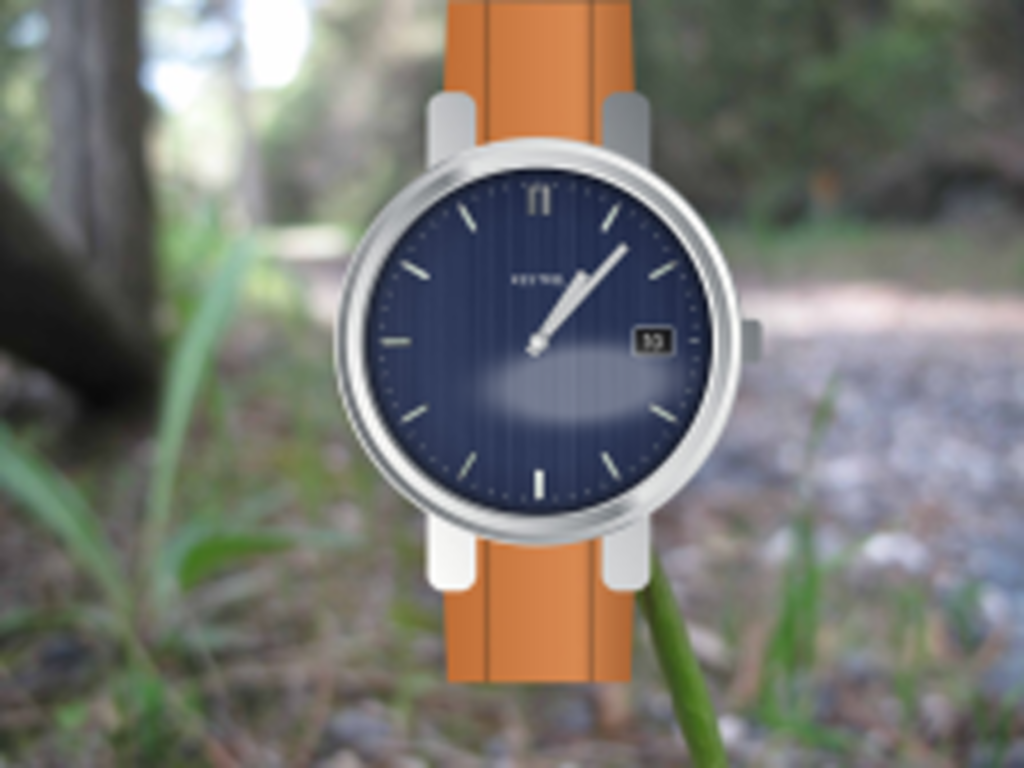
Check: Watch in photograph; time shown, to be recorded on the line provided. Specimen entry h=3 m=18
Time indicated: h=1 m=7
